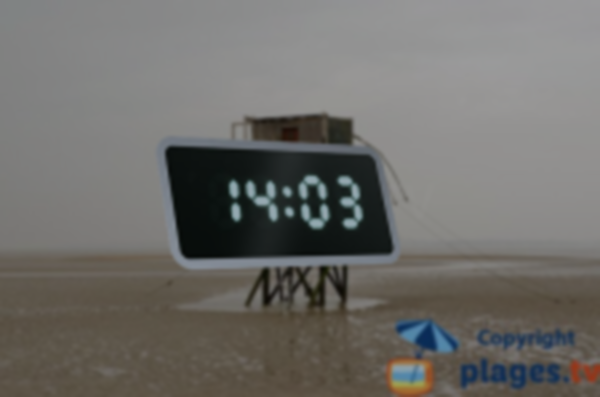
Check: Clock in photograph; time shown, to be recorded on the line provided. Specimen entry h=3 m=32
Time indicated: h=14 m=3
